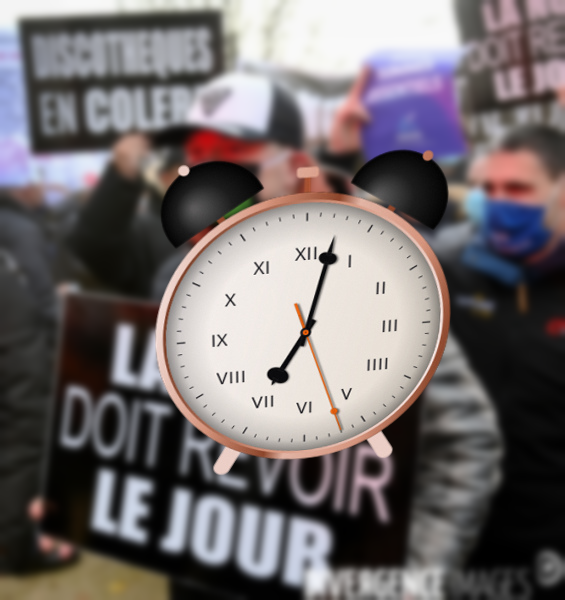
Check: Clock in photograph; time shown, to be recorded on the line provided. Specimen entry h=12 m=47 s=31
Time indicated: h=7 m=2 s=27
